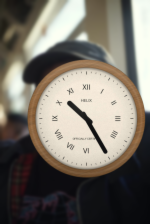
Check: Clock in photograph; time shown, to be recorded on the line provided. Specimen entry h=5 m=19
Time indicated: h=10 m=25
